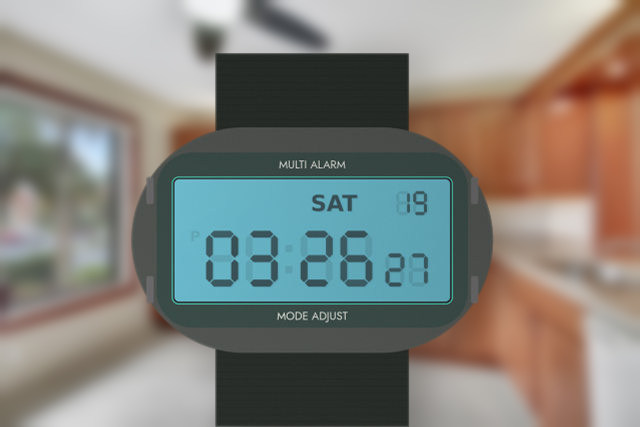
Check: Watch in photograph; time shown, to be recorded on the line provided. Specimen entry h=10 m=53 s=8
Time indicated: h=3 m=26 s=27
